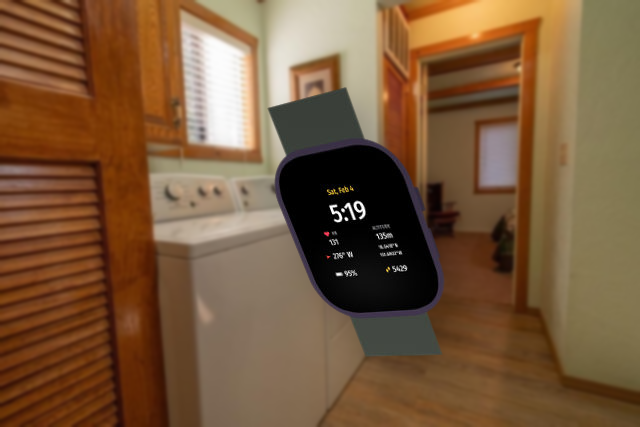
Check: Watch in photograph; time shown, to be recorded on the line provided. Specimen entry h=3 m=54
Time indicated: h=5 m=19
